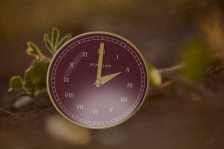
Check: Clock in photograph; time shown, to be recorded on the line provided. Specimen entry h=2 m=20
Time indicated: h=2 m=0
